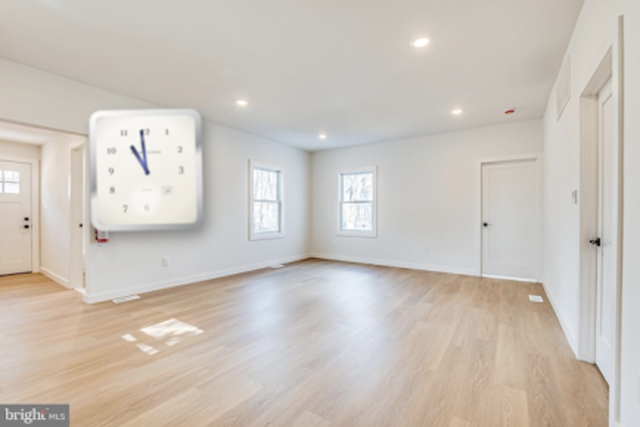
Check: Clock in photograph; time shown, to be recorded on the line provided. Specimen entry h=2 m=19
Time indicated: h=10 m=59
